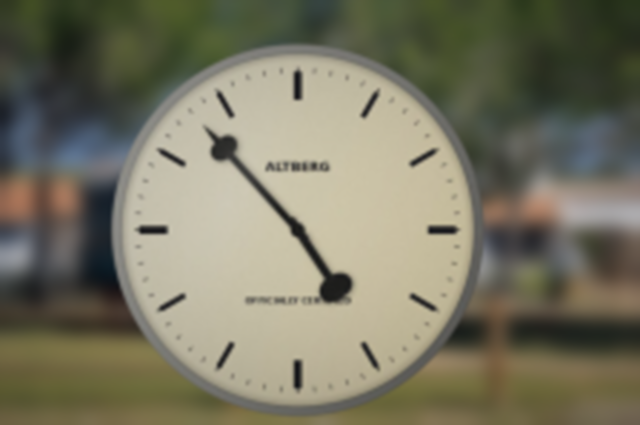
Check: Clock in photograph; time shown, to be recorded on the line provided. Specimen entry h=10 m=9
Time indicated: h=4 m=53
